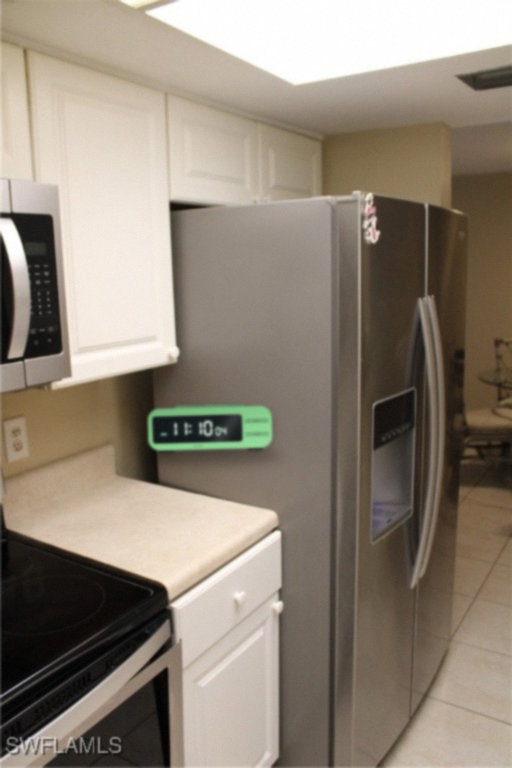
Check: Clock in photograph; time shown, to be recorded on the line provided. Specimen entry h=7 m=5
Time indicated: h=11 m=10
